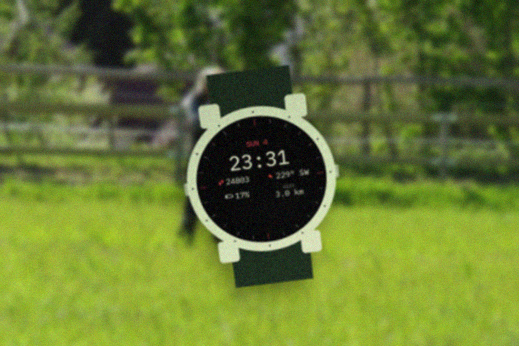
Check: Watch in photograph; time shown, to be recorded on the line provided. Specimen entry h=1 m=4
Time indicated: h=23 m=31
